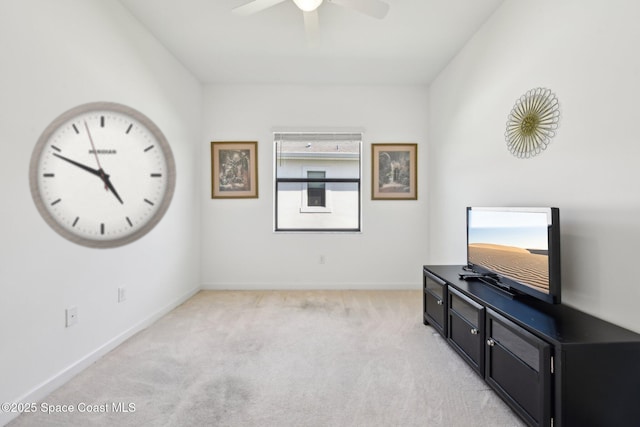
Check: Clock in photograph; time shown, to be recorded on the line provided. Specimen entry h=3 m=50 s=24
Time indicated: h=4 m=48 s=57
